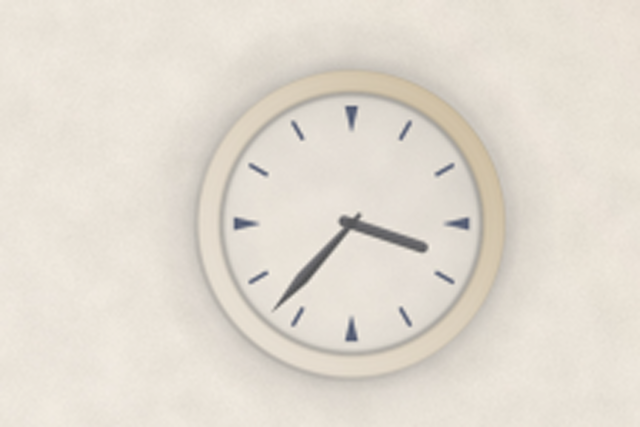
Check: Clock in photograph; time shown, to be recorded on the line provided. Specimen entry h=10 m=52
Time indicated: h=3 m=37
